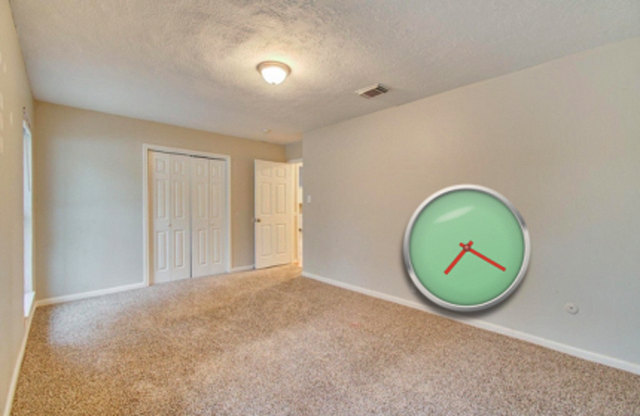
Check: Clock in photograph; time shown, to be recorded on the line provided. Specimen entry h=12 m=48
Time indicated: h=7 m=20
